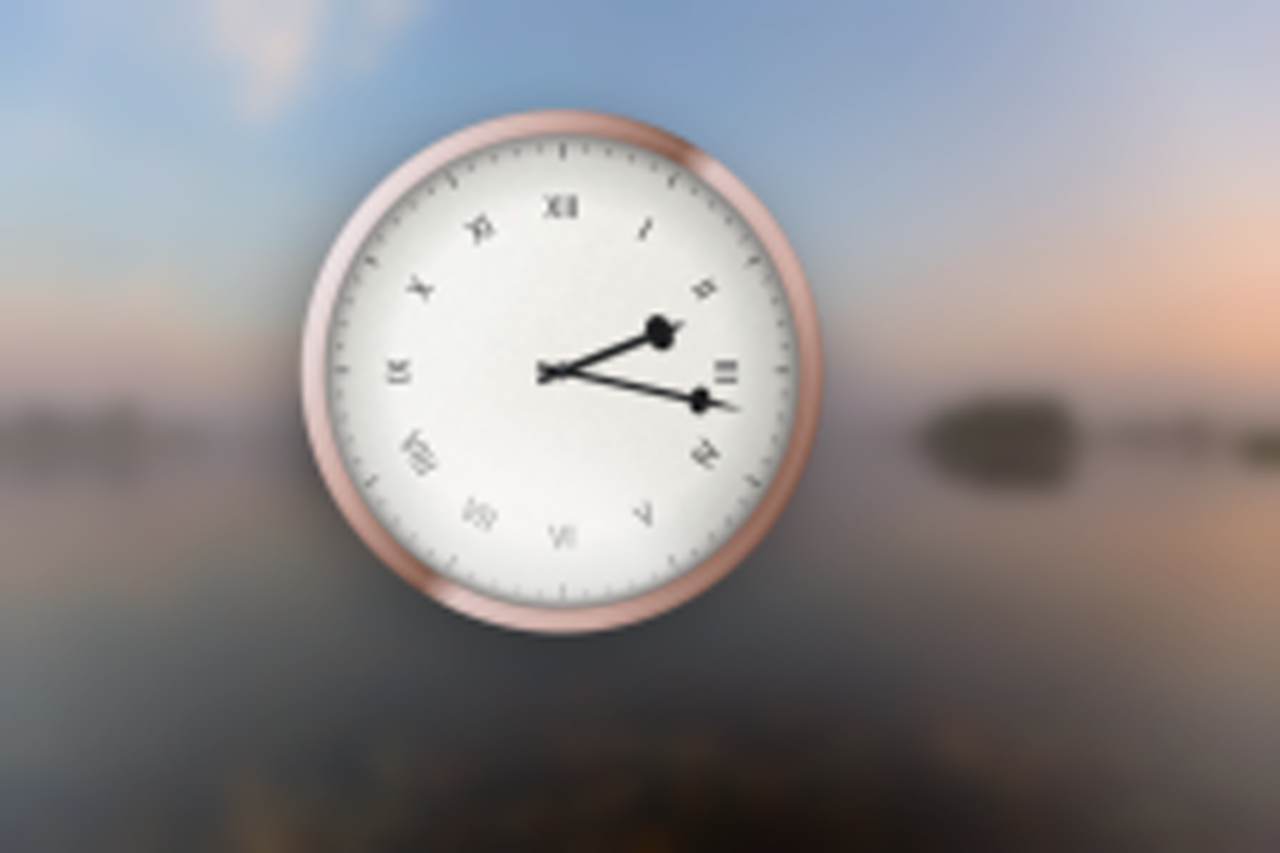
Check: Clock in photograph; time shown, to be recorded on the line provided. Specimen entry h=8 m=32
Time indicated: h=2 m=17
